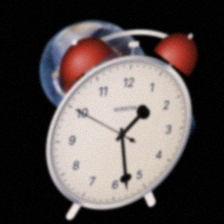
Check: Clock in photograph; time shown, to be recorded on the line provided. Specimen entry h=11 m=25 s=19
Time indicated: h=1 m=27 s=50
